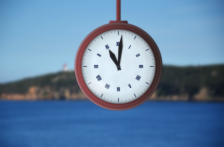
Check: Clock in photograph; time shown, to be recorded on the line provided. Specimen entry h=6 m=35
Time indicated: h=11 m=1
